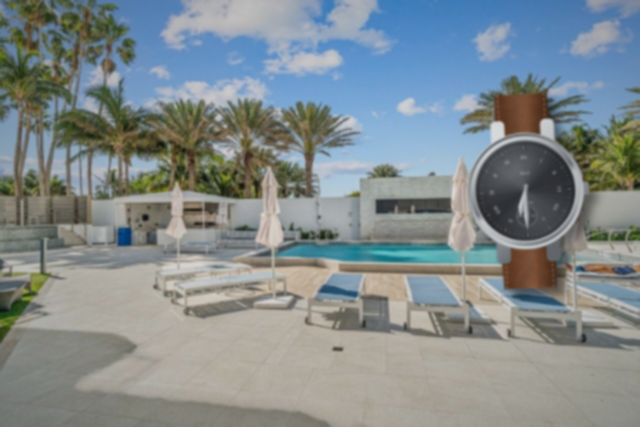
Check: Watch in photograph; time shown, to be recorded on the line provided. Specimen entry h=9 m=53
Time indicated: h=6 m=30
